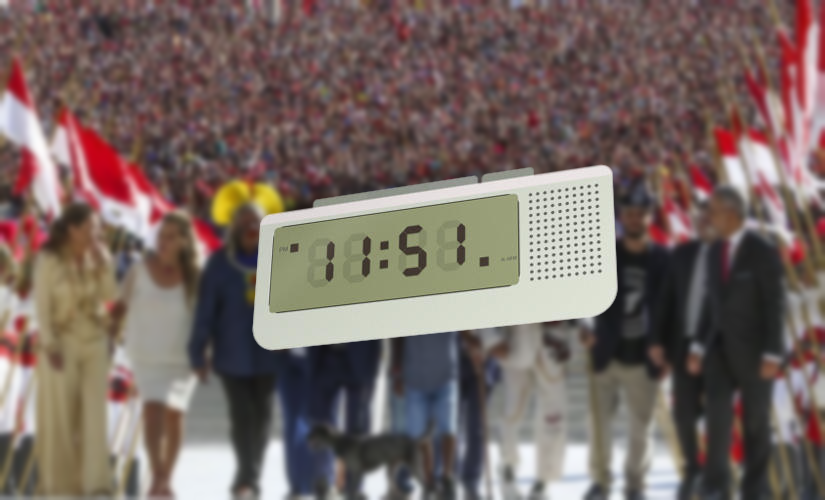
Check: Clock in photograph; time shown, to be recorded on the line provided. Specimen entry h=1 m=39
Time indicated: h=11 m=51
